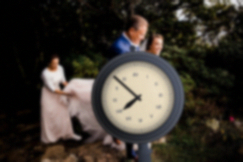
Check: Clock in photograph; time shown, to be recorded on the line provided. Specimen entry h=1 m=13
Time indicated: h=7 m=53
